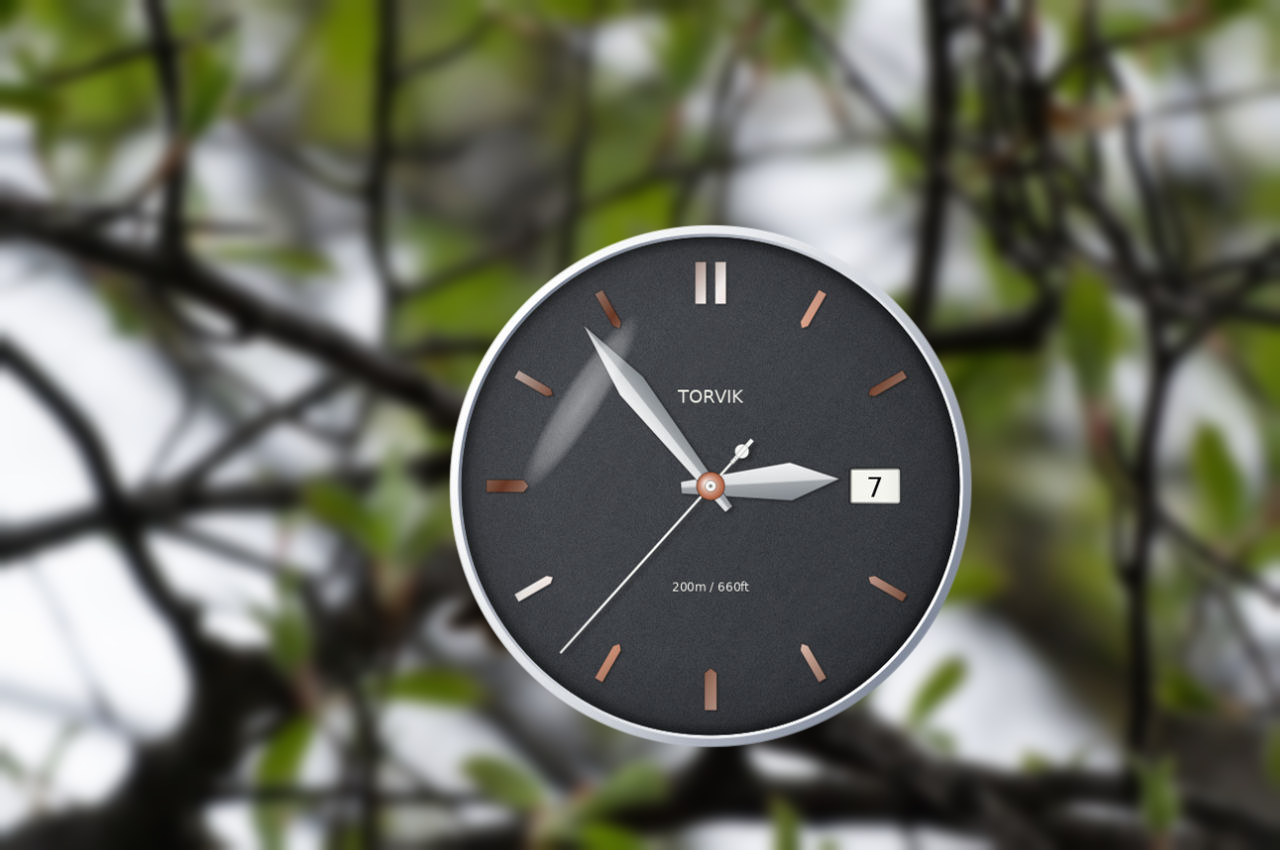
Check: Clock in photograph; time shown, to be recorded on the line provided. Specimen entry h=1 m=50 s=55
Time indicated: h=2 m=53 s=37
